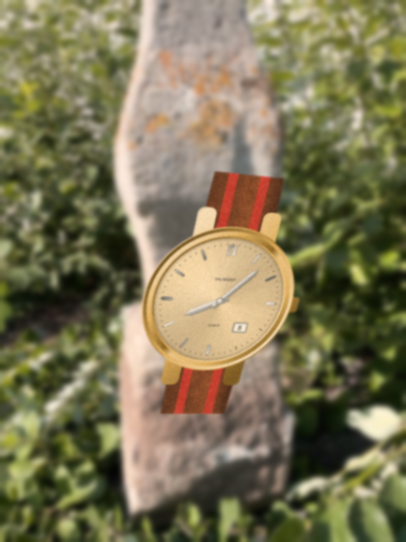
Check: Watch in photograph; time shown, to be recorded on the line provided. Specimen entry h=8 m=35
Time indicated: h=8 m=7
